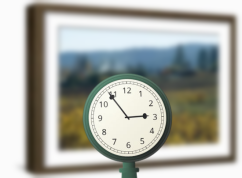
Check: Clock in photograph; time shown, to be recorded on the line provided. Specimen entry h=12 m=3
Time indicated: h=2 m=54
